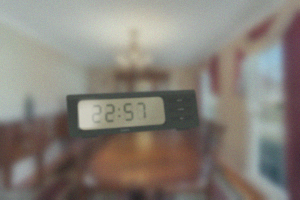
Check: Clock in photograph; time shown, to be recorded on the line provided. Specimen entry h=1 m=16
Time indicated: h=22 m=57
